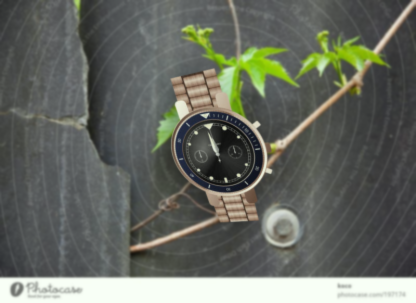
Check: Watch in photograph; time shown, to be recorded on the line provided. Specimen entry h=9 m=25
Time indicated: h=11 m=59
